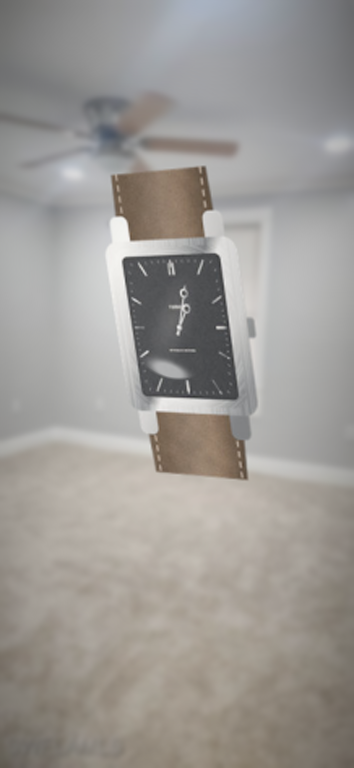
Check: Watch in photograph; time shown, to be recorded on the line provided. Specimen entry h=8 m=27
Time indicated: h=1 m=3
